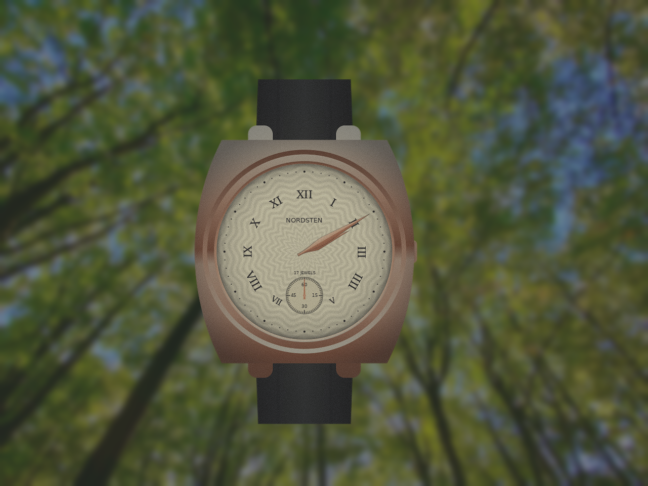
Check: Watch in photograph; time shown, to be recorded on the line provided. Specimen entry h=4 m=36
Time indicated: h=2 m=10
